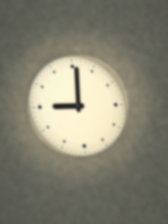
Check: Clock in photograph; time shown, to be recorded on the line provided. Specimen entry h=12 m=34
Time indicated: h=9 m=1
